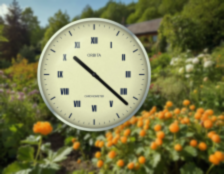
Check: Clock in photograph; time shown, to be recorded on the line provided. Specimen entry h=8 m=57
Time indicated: h=10 m=22
